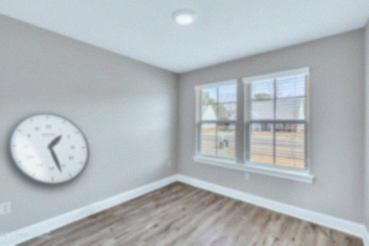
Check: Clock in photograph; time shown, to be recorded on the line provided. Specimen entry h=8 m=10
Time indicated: h=1 m=27
